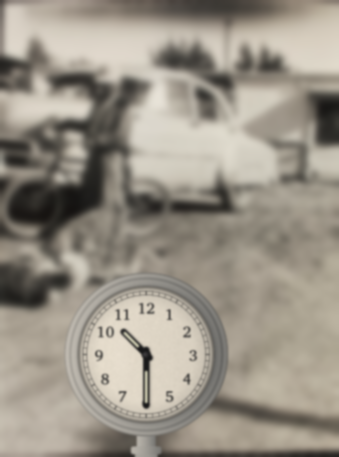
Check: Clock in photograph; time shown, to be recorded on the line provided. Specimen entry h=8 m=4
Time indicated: h=10 m=30
